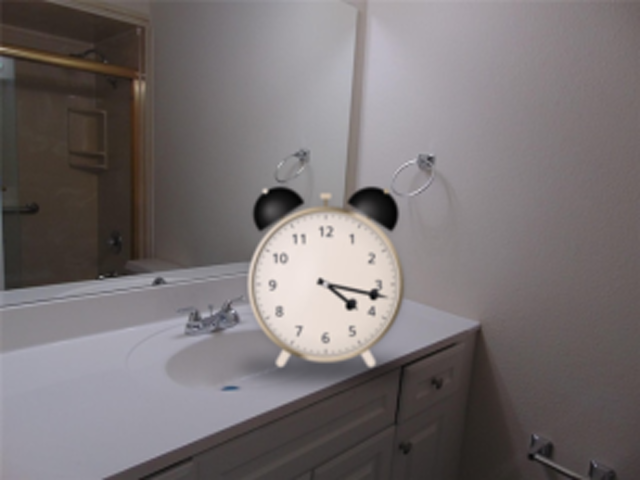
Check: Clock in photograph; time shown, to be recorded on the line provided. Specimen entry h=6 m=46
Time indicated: h=4 m=17
